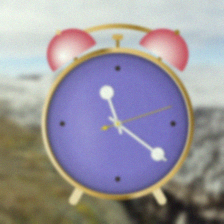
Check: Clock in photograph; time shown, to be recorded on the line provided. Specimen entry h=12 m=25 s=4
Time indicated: h=11 m=21 s=12
